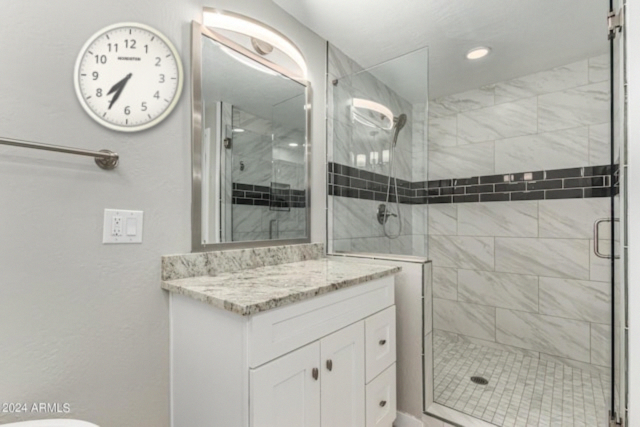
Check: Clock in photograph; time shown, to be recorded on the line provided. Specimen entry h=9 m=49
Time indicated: h=7 m=35
